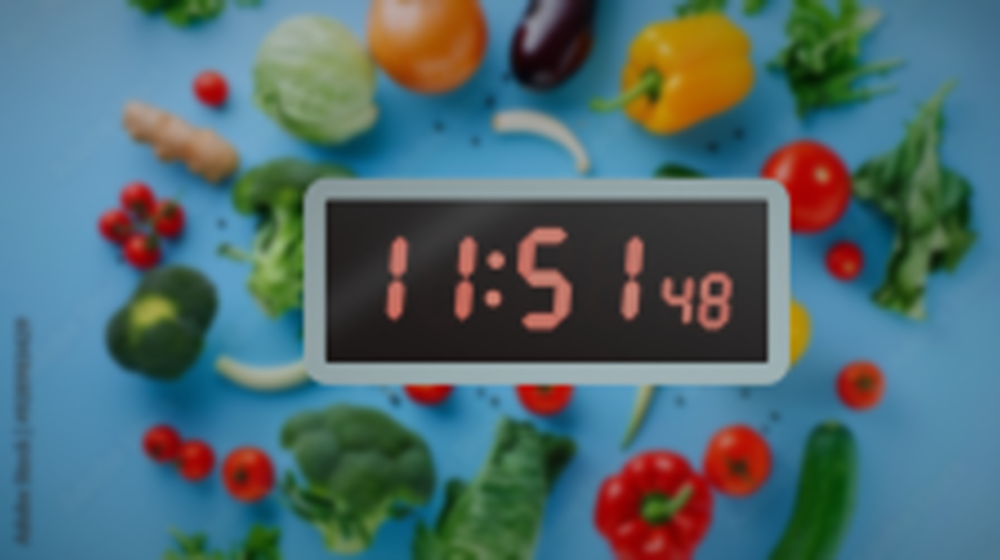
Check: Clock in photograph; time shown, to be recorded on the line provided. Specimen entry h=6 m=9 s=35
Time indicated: h=11 m=51 s=48
